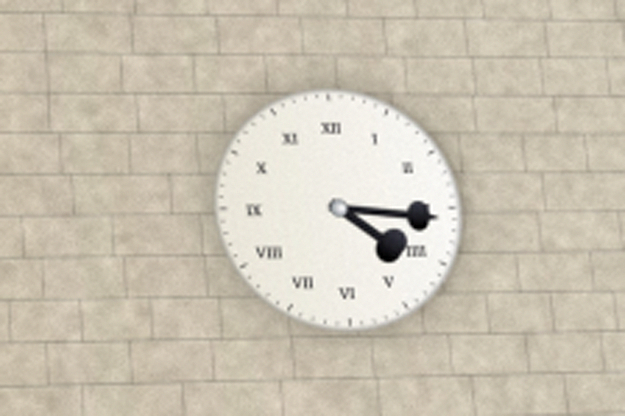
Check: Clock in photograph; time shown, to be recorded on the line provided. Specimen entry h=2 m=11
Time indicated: h=4 m=16
